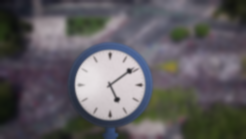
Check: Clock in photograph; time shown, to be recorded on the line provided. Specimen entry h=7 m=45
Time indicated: h=5 m=9
